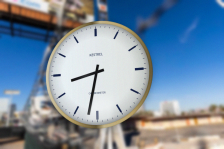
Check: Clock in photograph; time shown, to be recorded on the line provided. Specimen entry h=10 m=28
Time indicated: h=8 m=32
